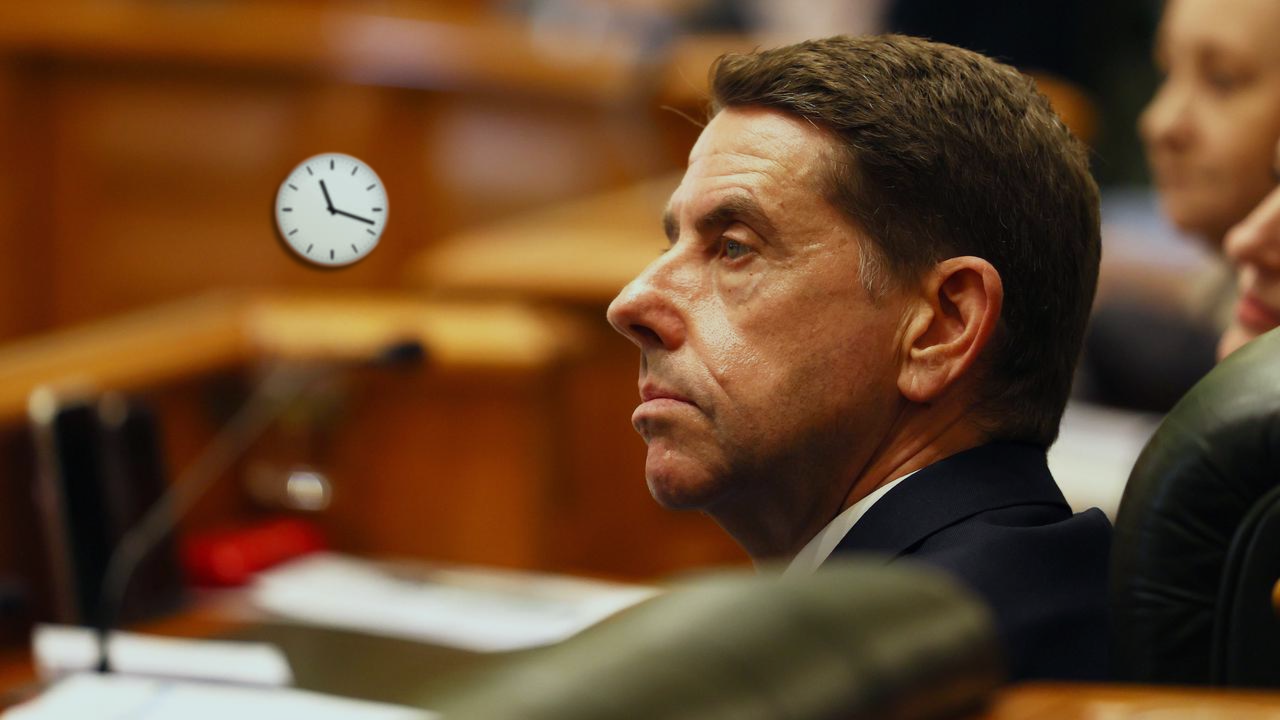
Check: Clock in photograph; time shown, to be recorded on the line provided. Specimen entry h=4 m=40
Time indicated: h=11 m=18
